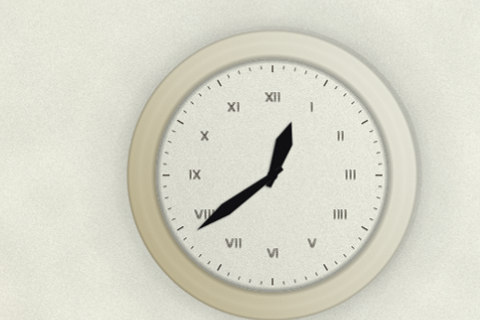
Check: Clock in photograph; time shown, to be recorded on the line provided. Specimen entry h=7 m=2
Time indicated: h=12 m=39
